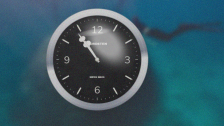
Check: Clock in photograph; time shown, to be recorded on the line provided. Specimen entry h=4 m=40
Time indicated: h=10 m=54
